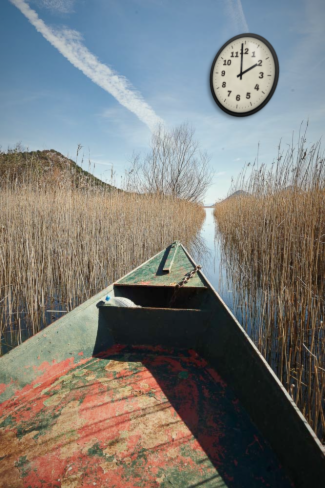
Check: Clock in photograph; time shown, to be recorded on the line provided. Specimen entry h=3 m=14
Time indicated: h=1 m=59
